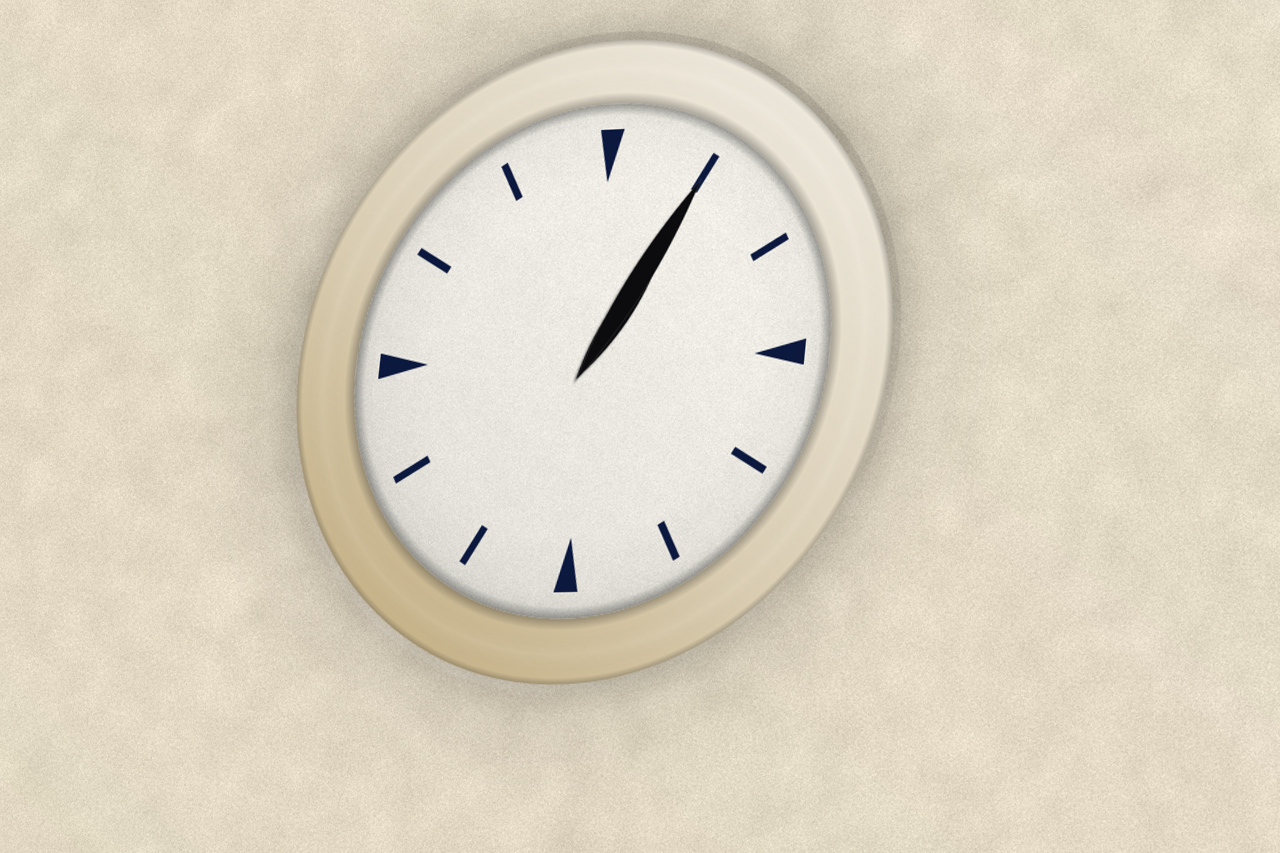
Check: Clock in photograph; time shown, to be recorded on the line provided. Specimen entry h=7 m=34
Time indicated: h=1 m=5
